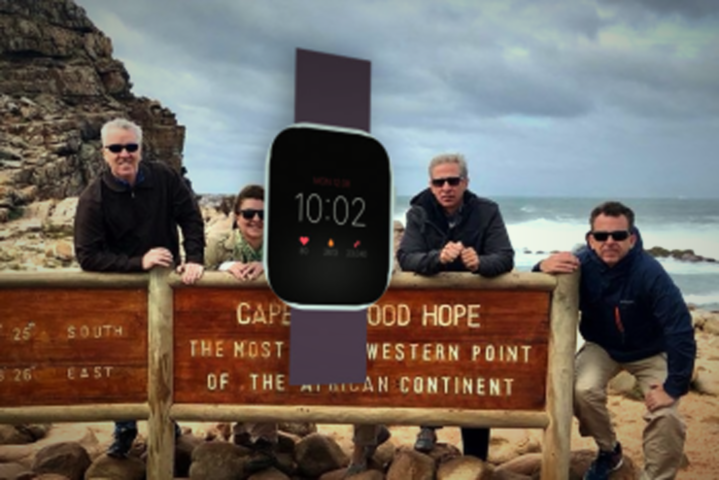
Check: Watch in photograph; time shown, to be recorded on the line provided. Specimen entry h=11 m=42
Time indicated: h=10 m=2
